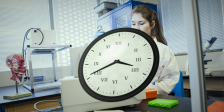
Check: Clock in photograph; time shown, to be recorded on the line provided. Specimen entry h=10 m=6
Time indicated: h=3 m=41
